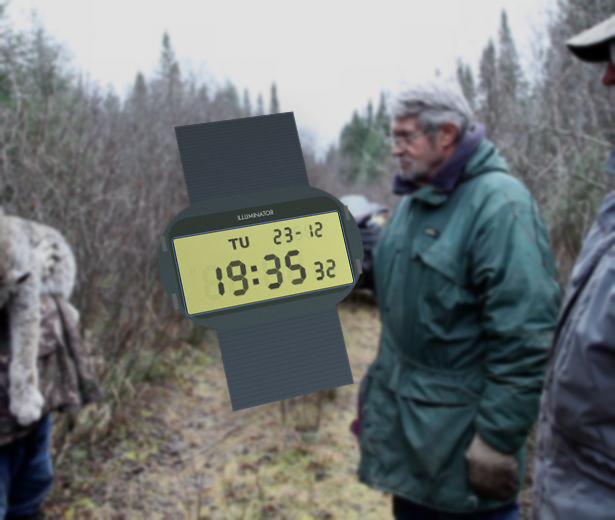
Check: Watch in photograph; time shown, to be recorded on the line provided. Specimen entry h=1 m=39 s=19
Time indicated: h=19 m=35 s=32
